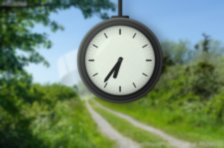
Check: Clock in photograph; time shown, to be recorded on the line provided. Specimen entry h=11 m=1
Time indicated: h=6 m=36
